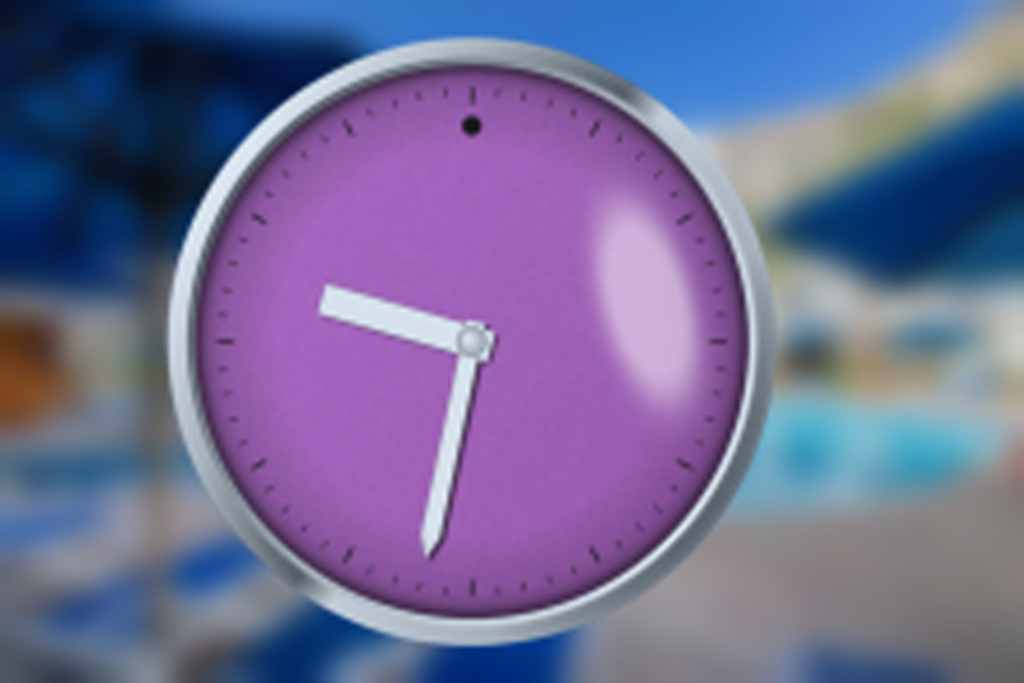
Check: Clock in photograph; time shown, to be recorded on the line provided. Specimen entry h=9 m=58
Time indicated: h=9 m=32
